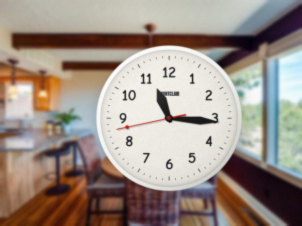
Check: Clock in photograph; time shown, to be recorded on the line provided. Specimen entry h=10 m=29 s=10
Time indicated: h=11 m=15 s=43
